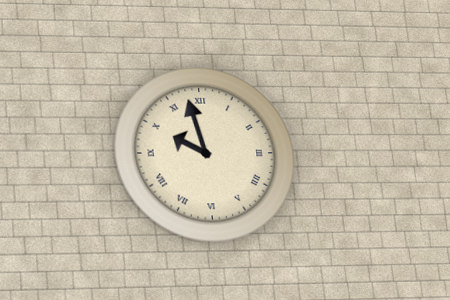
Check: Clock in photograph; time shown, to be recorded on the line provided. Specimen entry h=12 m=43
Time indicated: h=9 m=58
